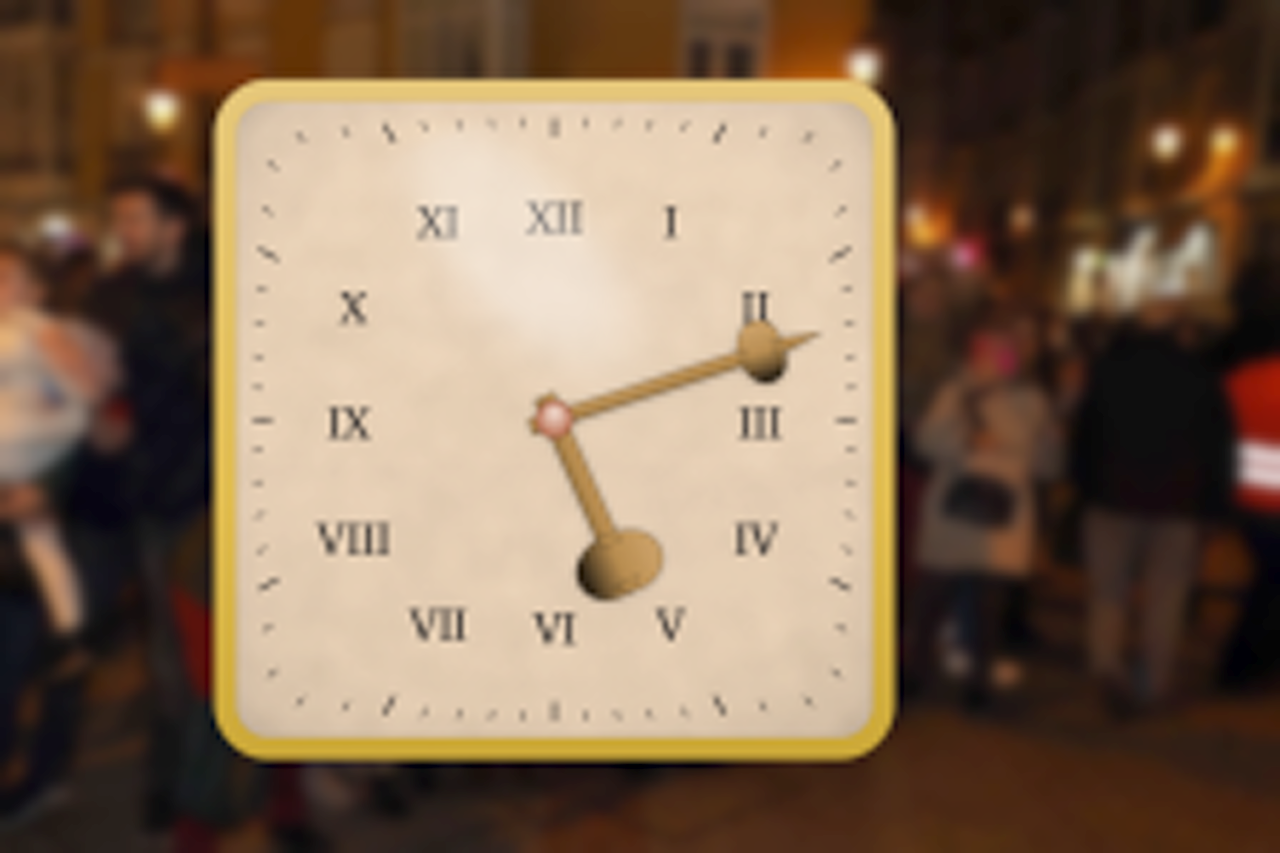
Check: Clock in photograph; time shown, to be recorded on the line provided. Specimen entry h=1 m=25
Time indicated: h=5 m=12
